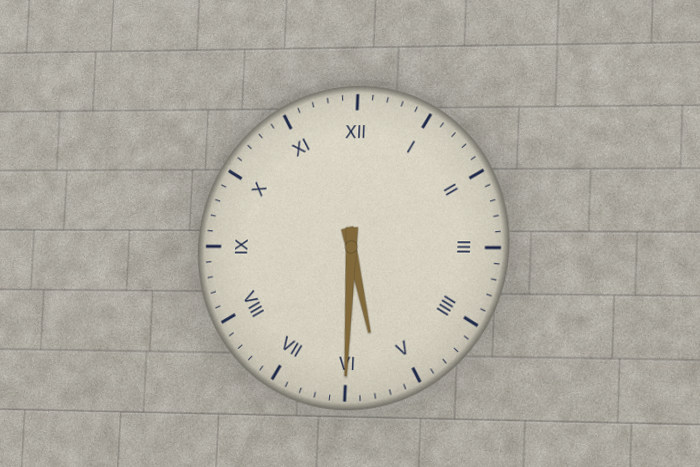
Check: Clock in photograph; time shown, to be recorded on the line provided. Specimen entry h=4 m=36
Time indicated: h=5 m=30
